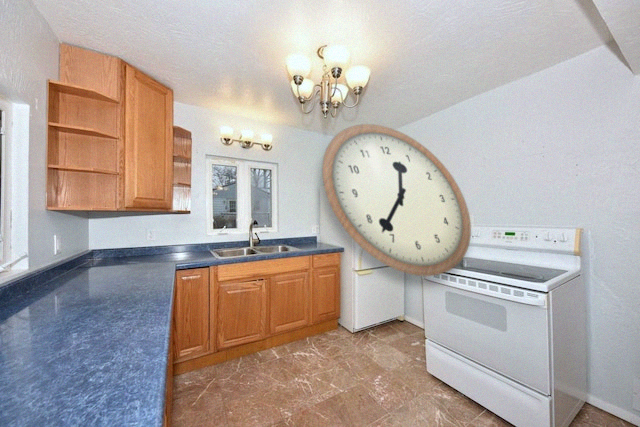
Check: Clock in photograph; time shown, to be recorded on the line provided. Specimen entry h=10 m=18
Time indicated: h=12 m=37
